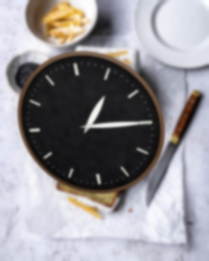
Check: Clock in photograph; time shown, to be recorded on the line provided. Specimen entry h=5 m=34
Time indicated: h=1 m=15
